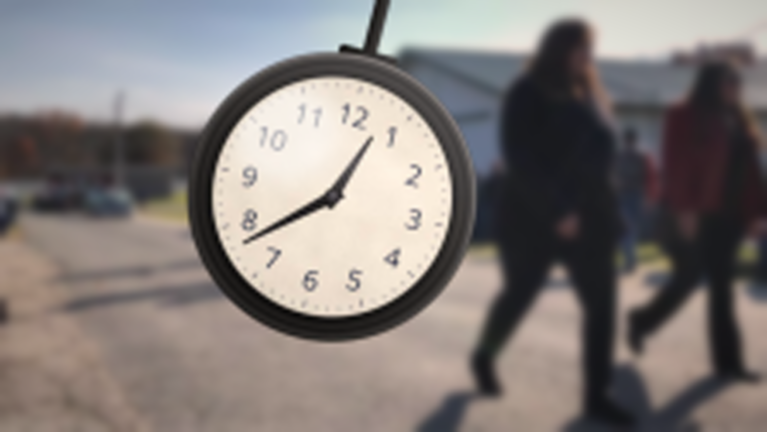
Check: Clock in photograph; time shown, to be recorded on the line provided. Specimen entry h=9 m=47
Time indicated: h=12 m=38
